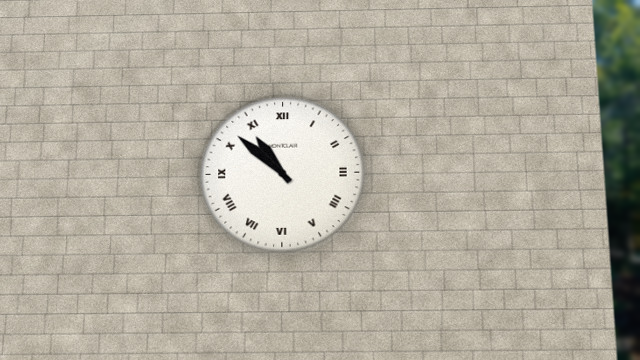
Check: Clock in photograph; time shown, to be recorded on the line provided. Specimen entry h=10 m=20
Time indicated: h=10 m=52
